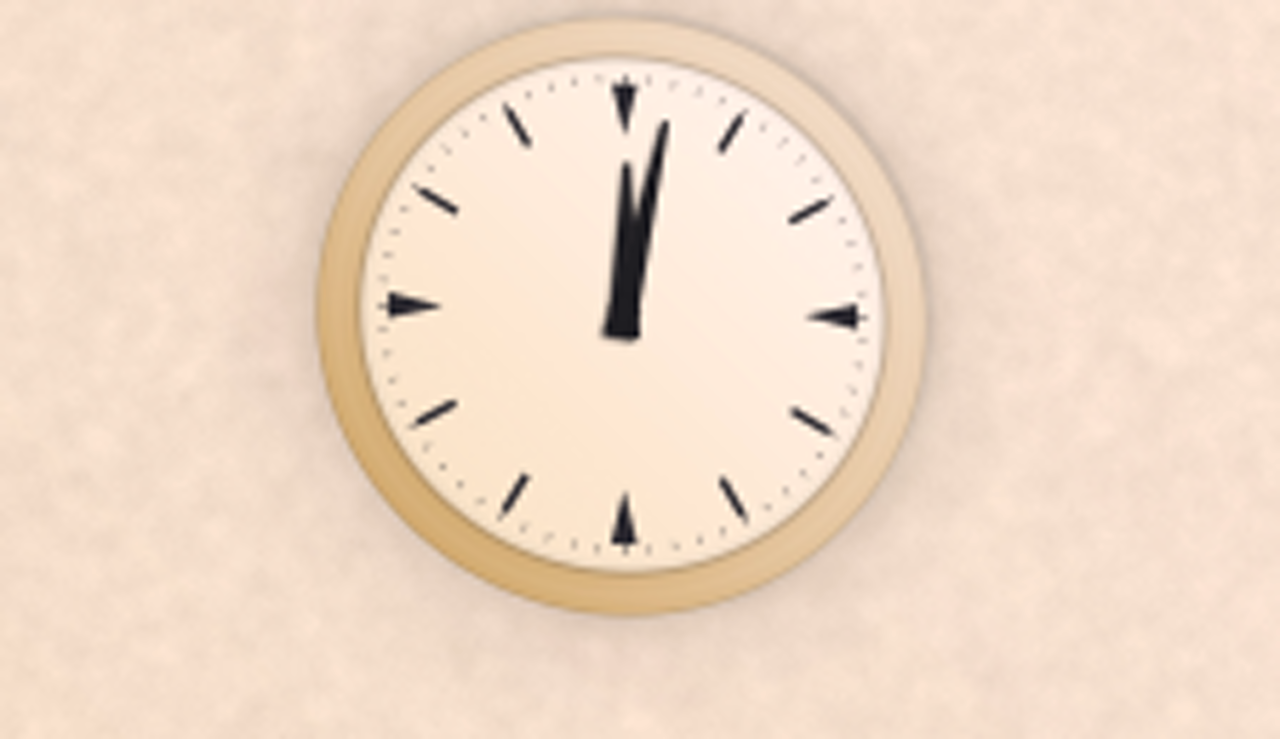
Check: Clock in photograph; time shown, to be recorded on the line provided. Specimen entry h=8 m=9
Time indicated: h=12 m=2
